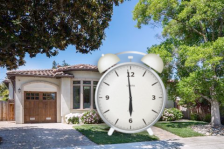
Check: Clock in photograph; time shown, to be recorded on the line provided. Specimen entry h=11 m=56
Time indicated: h=5 m=59
